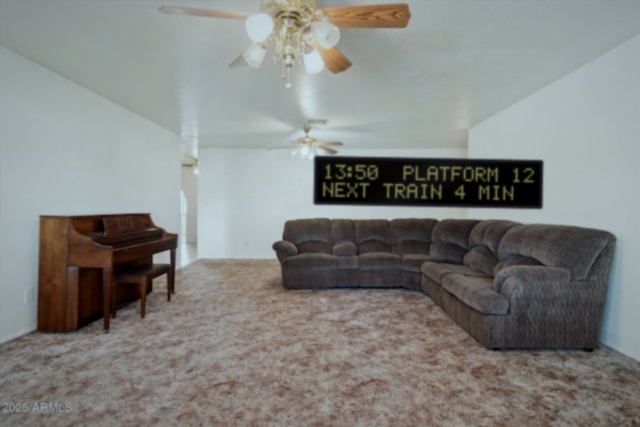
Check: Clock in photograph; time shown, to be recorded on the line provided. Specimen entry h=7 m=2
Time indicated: h=13 m=50
